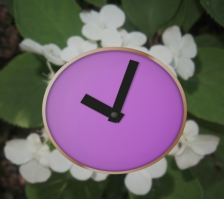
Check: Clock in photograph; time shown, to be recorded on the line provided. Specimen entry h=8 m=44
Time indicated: h=10 m=3
